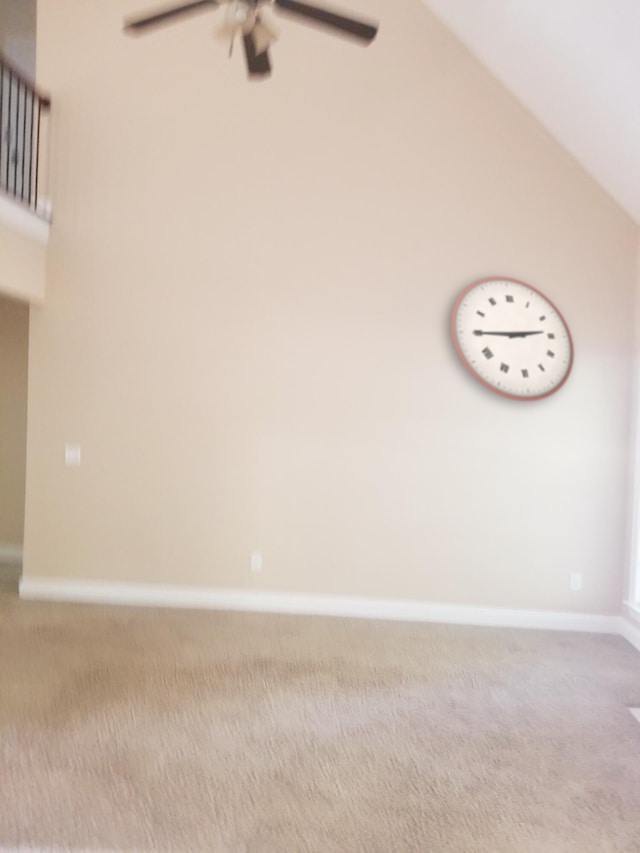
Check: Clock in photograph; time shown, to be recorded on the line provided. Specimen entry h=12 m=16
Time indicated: h=2 m=45
